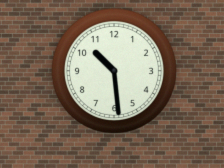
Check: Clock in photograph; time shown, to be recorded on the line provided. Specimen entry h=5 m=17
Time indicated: h=10 m=29
